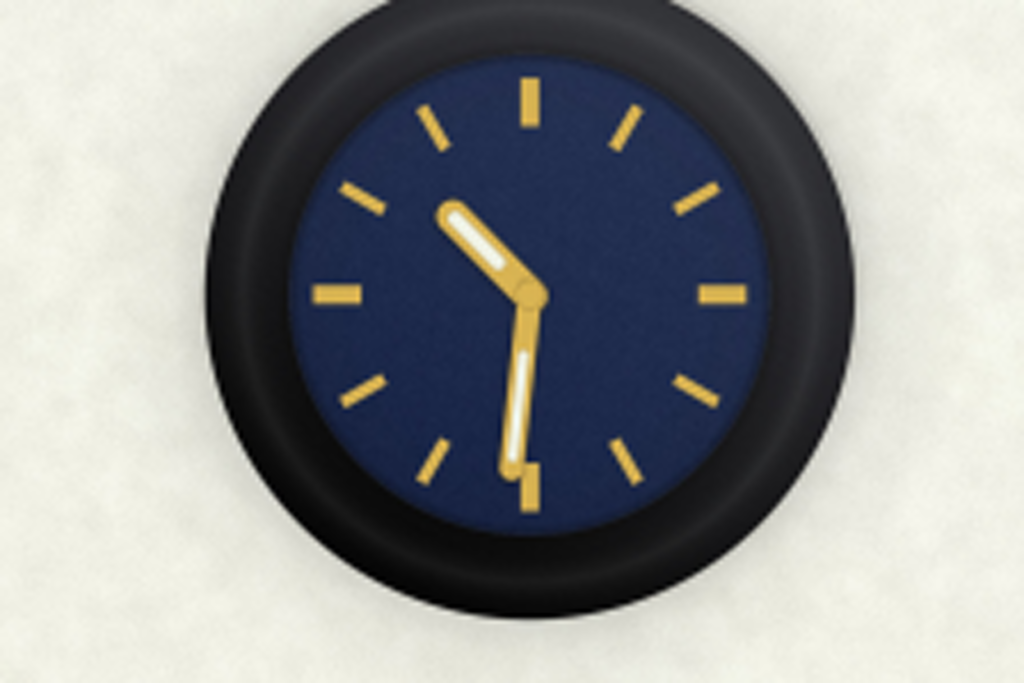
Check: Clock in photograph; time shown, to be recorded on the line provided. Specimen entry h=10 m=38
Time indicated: h=10 m=31
